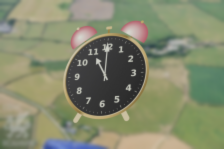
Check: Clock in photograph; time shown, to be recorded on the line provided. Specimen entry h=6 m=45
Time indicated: h=11 m=0
